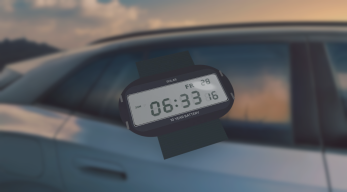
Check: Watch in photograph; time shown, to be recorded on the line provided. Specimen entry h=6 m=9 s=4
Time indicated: h=6 m=33 s=16
